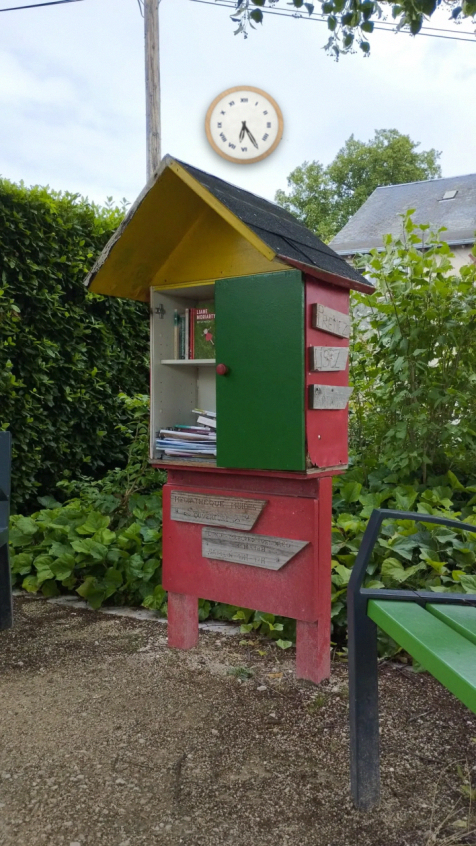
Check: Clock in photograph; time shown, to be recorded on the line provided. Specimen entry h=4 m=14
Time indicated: h=6 m=25
